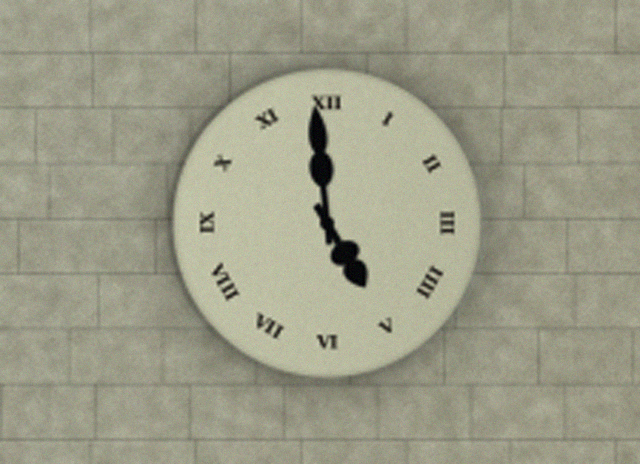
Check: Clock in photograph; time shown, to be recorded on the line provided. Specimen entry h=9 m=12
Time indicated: h=4 m=59
